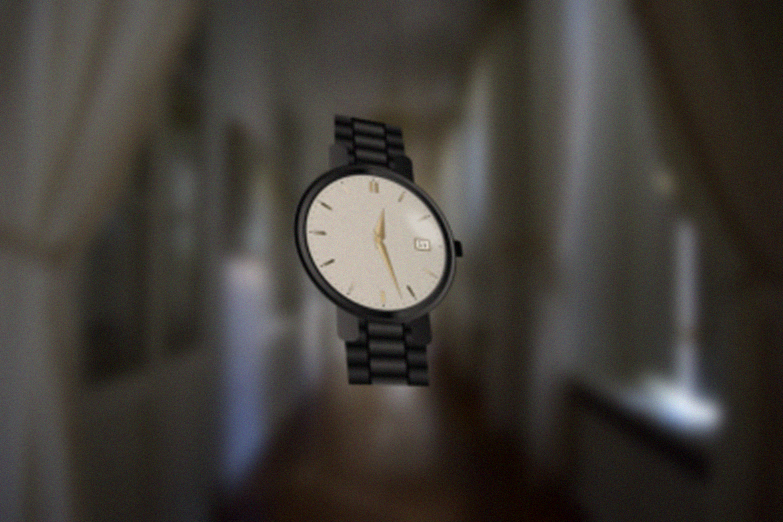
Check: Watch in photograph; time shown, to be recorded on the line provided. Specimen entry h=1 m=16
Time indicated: h=12 m=27
